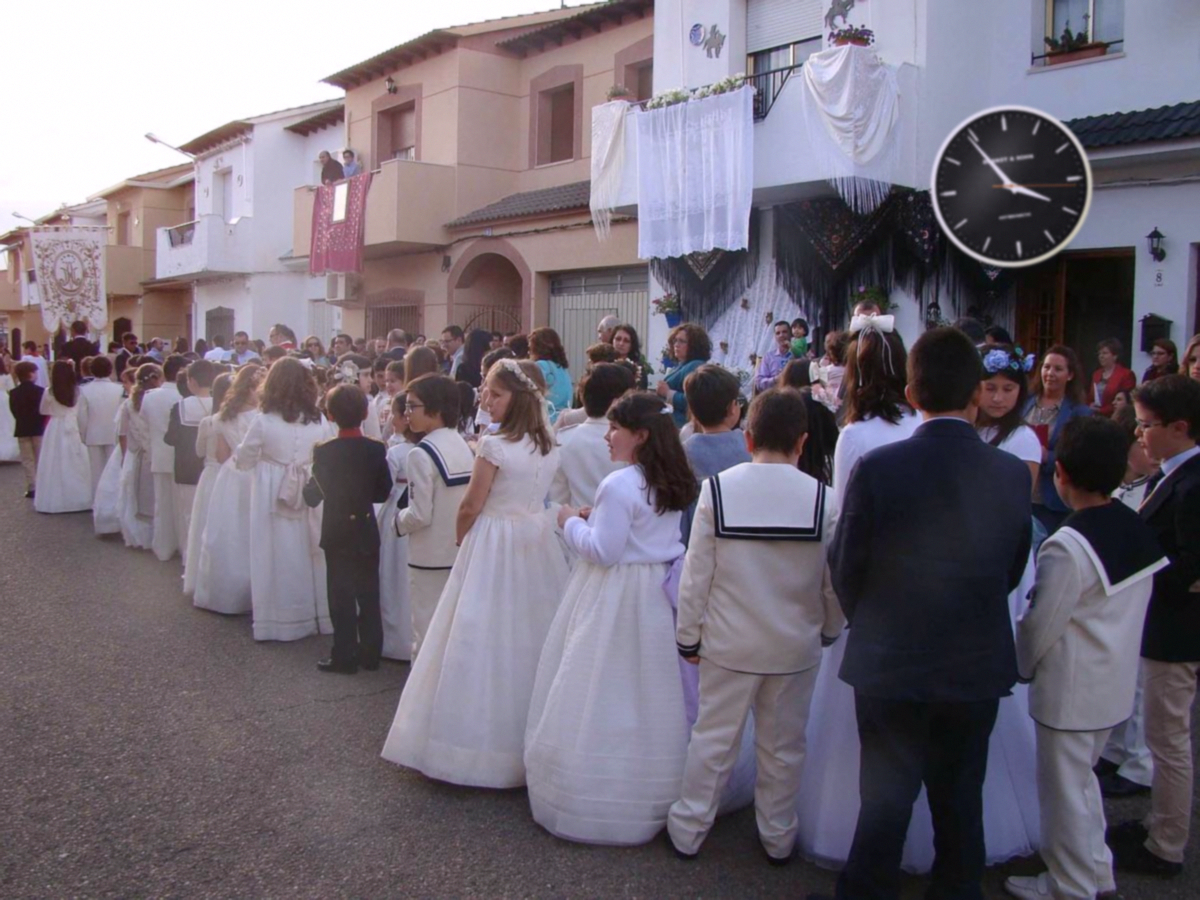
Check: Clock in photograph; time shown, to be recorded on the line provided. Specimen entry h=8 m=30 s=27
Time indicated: h=3 m=54 s=16
